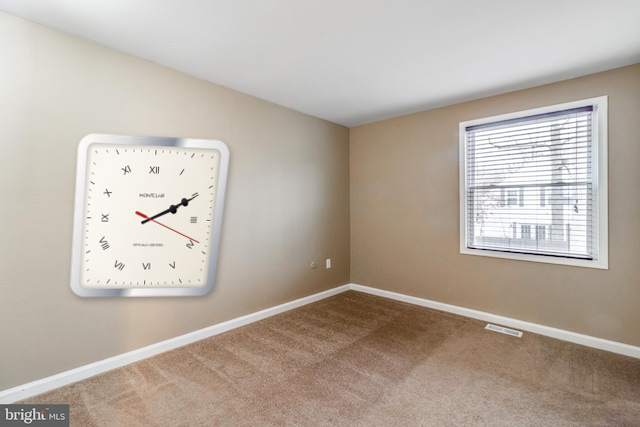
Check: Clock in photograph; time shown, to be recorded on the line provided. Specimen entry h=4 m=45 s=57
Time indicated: h=2 m=10 s=19
